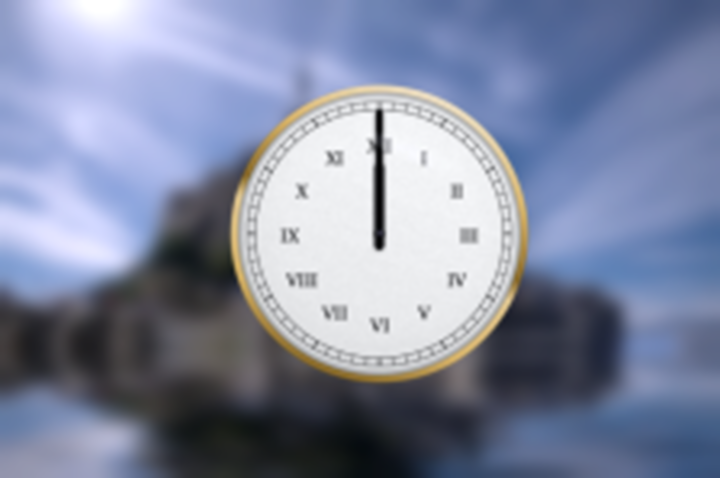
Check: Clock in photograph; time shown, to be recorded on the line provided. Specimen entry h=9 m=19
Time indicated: h=12 m=0
